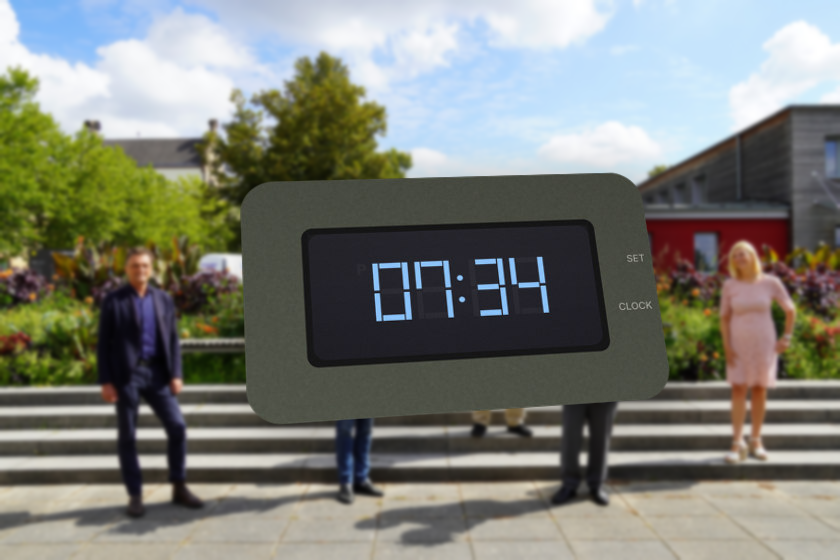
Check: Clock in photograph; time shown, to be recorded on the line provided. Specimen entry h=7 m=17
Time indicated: h=7 m=34
